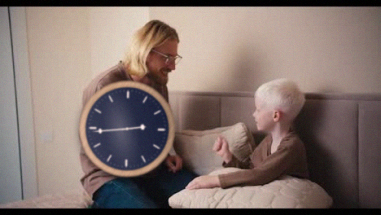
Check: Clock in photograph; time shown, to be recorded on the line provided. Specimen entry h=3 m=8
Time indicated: h=2 m=44
